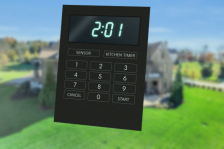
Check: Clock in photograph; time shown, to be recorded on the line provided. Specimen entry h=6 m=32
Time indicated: h=2 m=1
